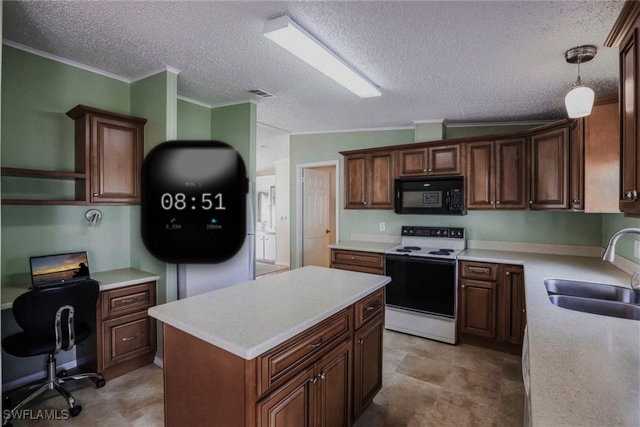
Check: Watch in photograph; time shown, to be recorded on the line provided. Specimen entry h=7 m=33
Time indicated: h=8 m=51
